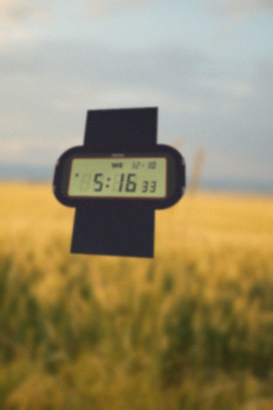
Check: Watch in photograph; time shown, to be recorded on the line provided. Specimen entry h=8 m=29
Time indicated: h=5 m=16
